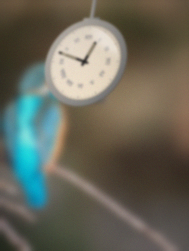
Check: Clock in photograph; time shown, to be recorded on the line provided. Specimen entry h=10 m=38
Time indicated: h=12 m=48
